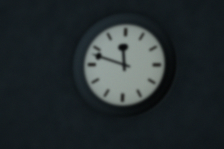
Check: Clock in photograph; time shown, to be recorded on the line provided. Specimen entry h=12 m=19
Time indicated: h=11 m=48
